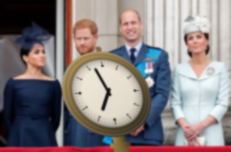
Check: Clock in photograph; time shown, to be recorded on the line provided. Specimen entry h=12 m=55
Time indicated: h=6 m=57
